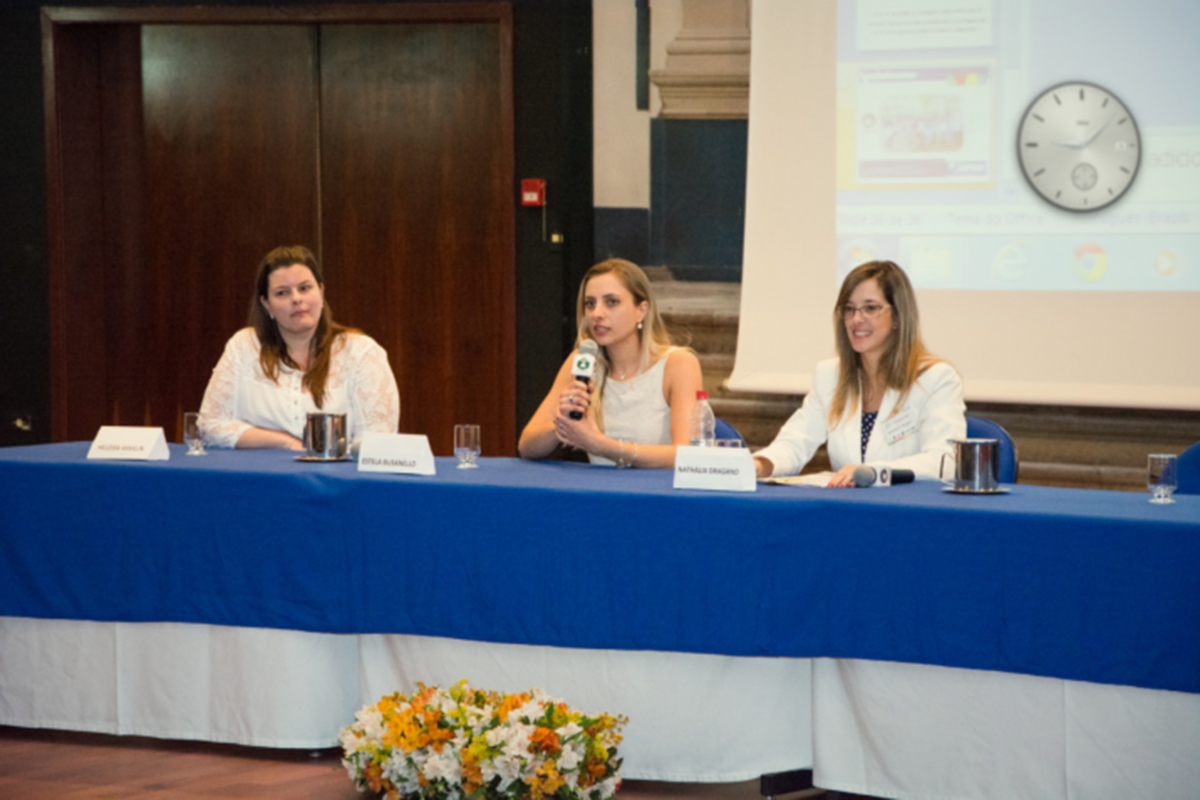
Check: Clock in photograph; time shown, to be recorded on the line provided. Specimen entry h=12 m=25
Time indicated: h=9 m=8
